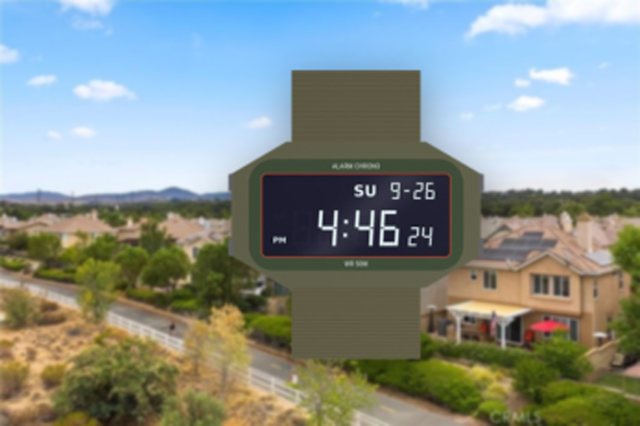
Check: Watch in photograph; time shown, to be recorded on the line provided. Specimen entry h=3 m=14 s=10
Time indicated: h=4 m=46 s=24
